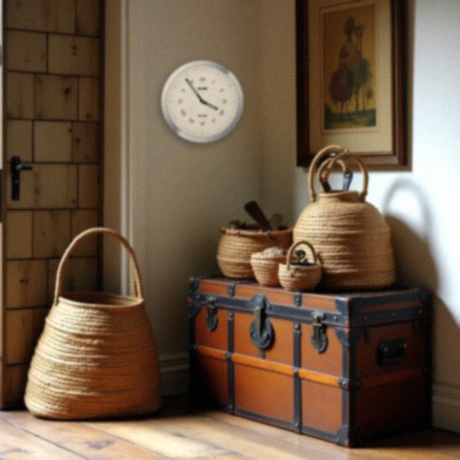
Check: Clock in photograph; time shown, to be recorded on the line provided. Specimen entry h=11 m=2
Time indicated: h=3 m=54
